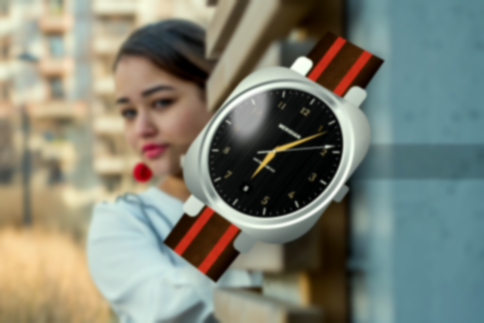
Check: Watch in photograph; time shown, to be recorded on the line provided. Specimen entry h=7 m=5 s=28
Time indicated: h=6 m=6 s=9
